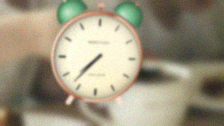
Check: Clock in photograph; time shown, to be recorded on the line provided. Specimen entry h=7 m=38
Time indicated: h=7 m=37
